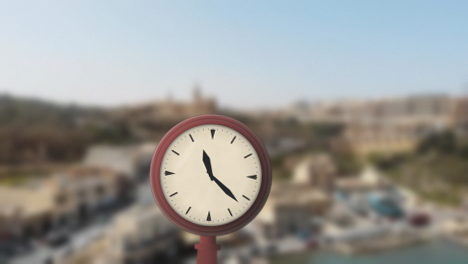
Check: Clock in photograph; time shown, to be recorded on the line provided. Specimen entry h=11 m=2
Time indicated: h=11 m=22
